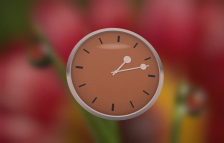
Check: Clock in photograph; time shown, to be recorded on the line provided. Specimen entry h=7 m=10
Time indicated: h=1 m=12
